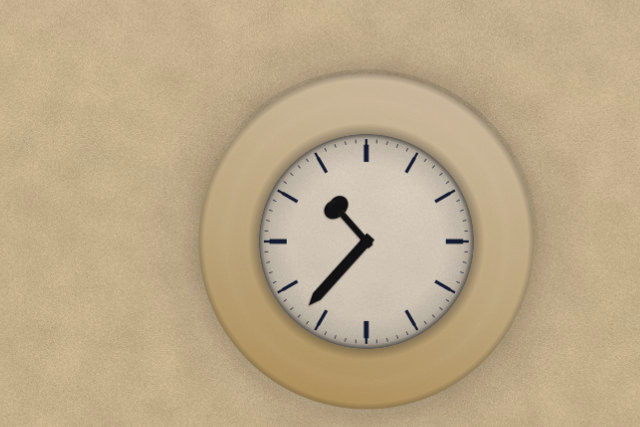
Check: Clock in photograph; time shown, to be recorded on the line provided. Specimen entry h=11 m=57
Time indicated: h=10 m=37
